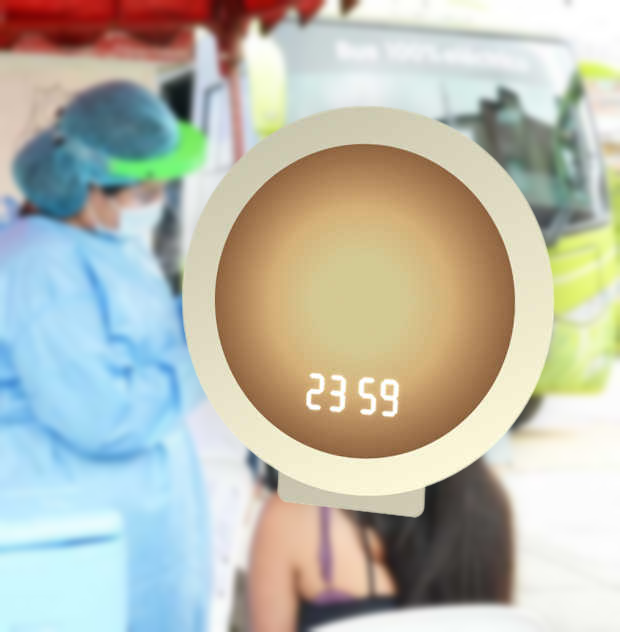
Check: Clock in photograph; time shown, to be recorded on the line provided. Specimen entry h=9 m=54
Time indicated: h=23 m=59
